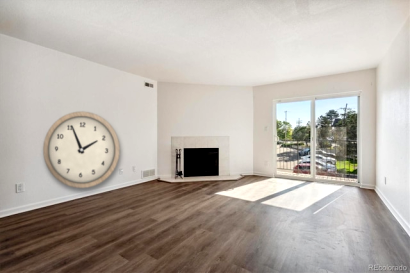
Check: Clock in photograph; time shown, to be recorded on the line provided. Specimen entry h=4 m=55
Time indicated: h=1 m=56
